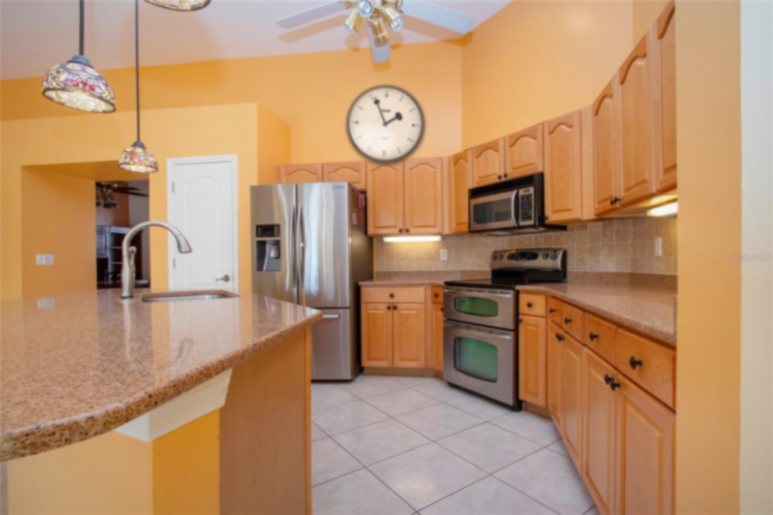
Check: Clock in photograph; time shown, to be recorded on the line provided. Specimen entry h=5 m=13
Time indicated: h=1 m=56
